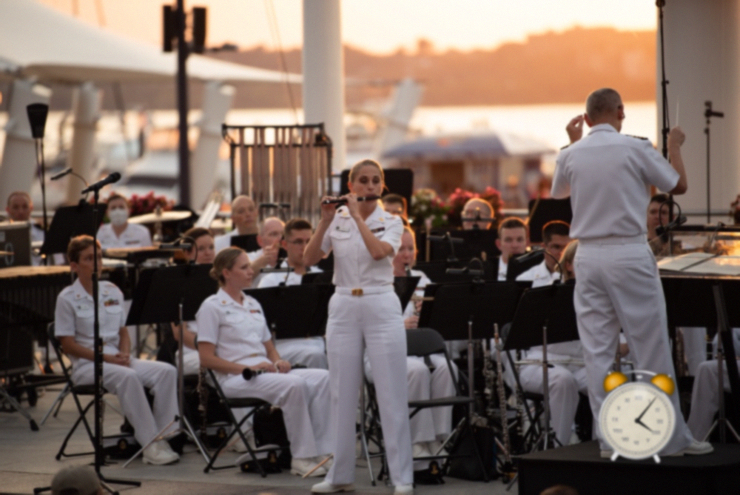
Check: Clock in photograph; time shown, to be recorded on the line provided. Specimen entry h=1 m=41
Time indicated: h=4 m=6
